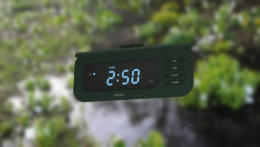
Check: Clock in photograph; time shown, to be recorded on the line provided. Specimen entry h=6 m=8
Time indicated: h=2 m=50
